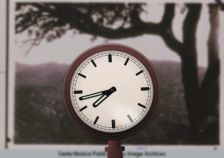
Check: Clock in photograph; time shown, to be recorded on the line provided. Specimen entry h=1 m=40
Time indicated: h=7 m=43
